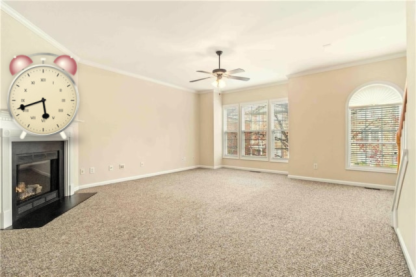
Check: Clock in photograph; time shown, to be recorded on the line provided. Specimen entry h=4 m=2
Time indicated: h=5 m=42
